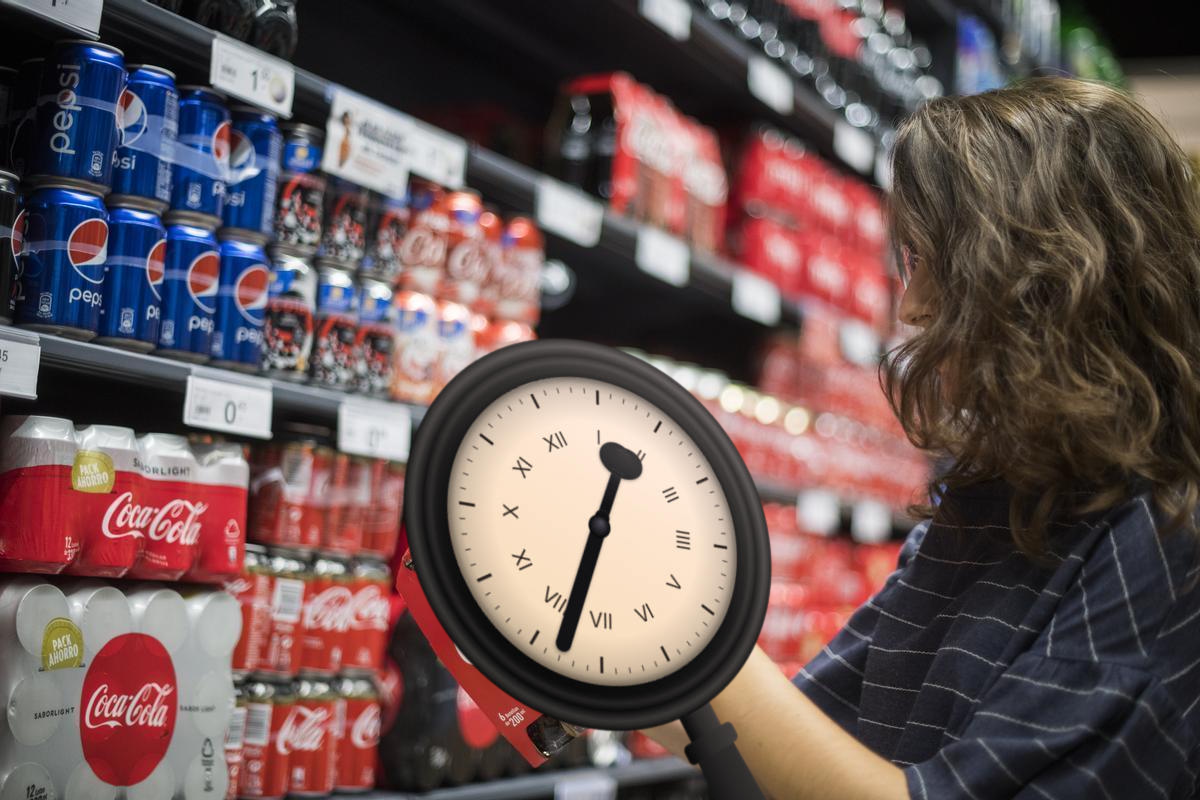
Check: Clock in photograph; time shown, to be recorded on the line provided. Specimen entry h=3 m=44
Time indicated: h=1 m=38
